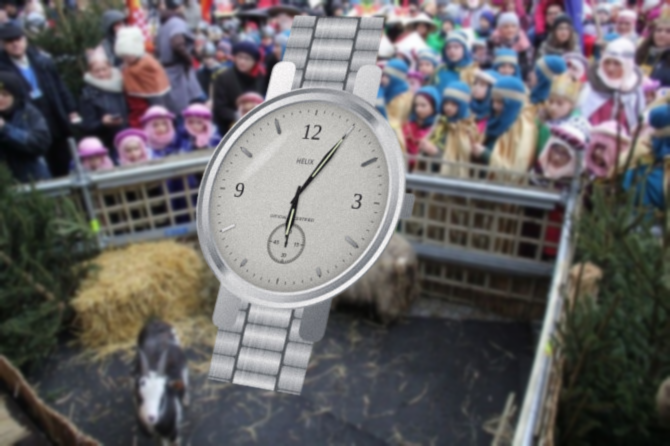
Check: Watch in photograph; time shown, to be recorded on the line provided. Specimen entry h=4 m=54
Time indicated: h=6 m=5
